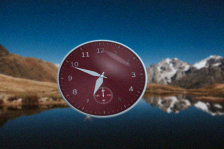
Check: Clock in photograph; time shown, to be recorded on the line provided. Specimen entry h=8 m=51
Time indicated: h=6 m=49
